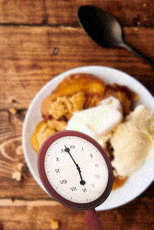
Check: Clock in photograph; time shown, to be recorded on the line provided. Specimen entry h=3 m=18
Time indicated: h=5 m=57
